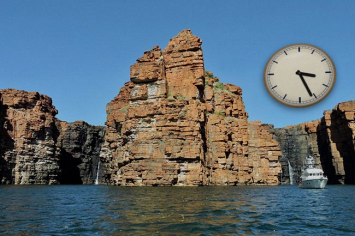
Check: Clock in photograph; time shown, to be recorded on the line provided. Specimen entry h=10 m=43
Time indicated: h=3 m=26
